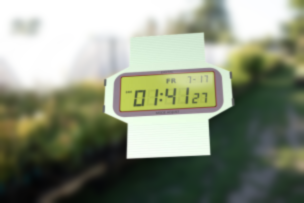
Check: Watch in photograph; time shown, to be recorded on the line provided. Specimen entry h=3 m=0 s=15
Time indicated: h=1 m=41 s=27
